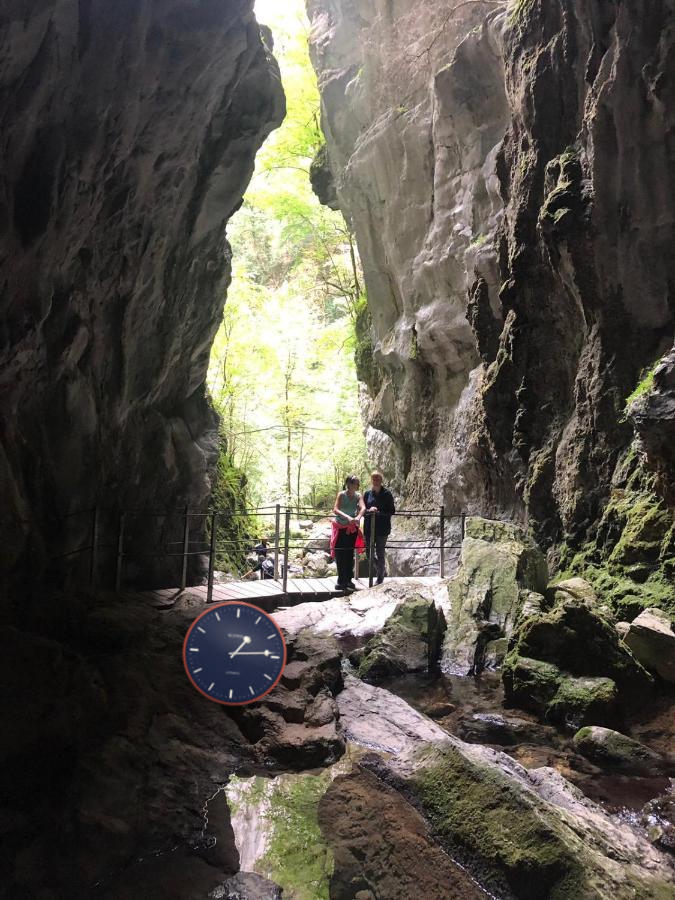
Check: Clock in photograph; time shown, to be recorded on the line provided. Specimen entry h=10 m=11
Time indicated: h=1 m=14
